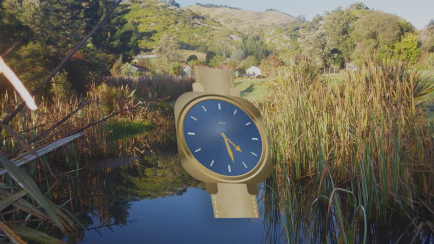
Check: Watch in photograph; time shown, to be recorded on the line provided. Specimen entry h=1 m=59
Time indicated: h=4 m=28
